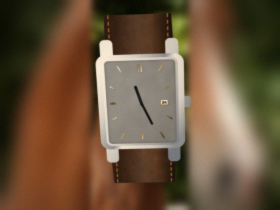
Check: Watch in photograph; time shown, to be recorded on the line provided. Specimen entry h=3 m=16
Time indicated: h=11 m=26
